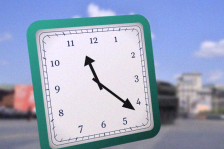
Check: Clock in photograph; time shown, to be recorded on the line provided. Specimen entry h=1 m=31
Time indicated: h=11 m=22
